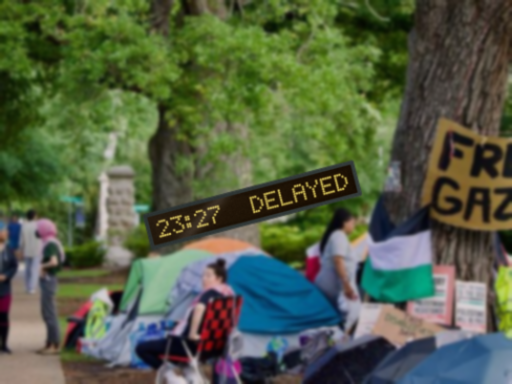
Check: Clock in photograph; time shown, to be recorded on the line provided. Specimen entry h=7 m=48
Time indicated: h=23 m=27
